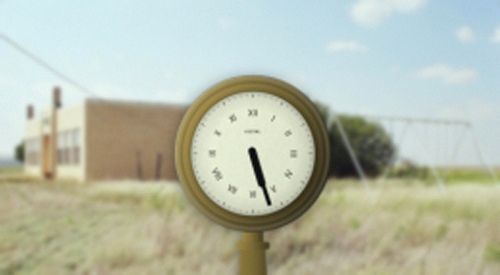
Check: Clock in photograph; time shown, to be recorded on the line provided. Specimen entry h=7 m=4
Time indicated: h=5 m=27
